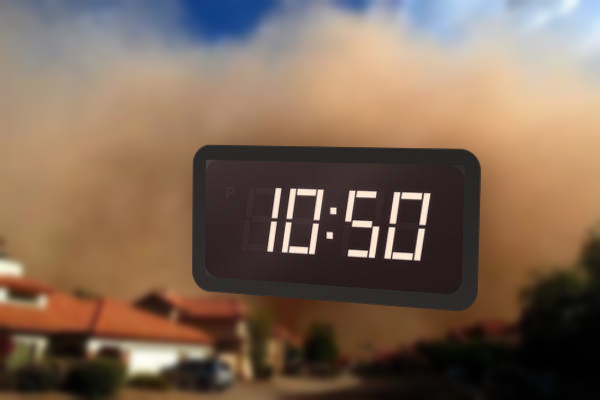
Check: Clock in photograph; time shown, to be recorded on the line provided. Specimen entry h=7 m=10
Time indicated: h=10 m=50
